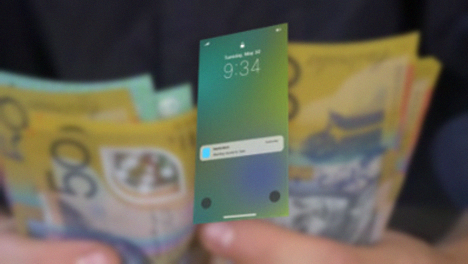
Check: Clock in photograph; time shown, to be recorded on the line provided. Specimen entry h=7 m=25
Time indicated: h=9 m=34
